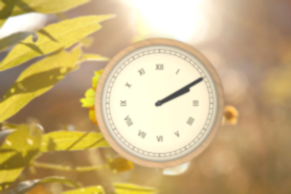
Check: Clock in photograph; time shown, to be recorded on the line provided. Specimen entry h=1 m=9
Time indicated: h=2 m=10
